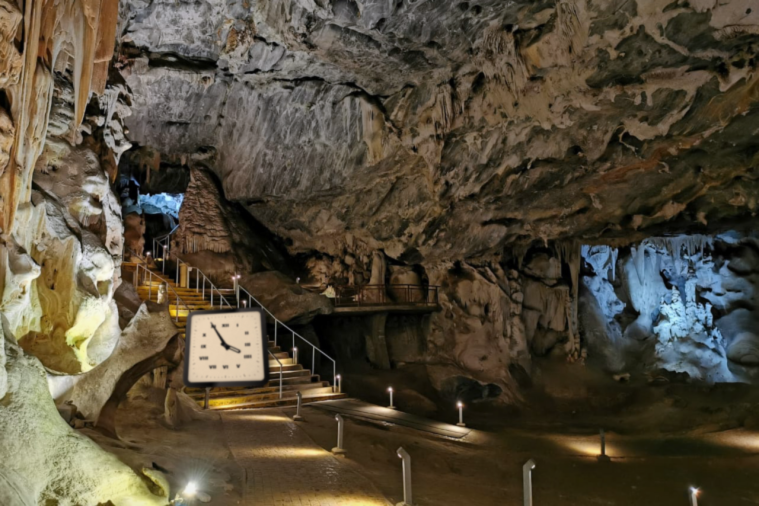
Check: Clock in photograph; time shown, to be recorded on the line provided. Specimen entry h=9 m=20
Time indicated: h=3 m=55
